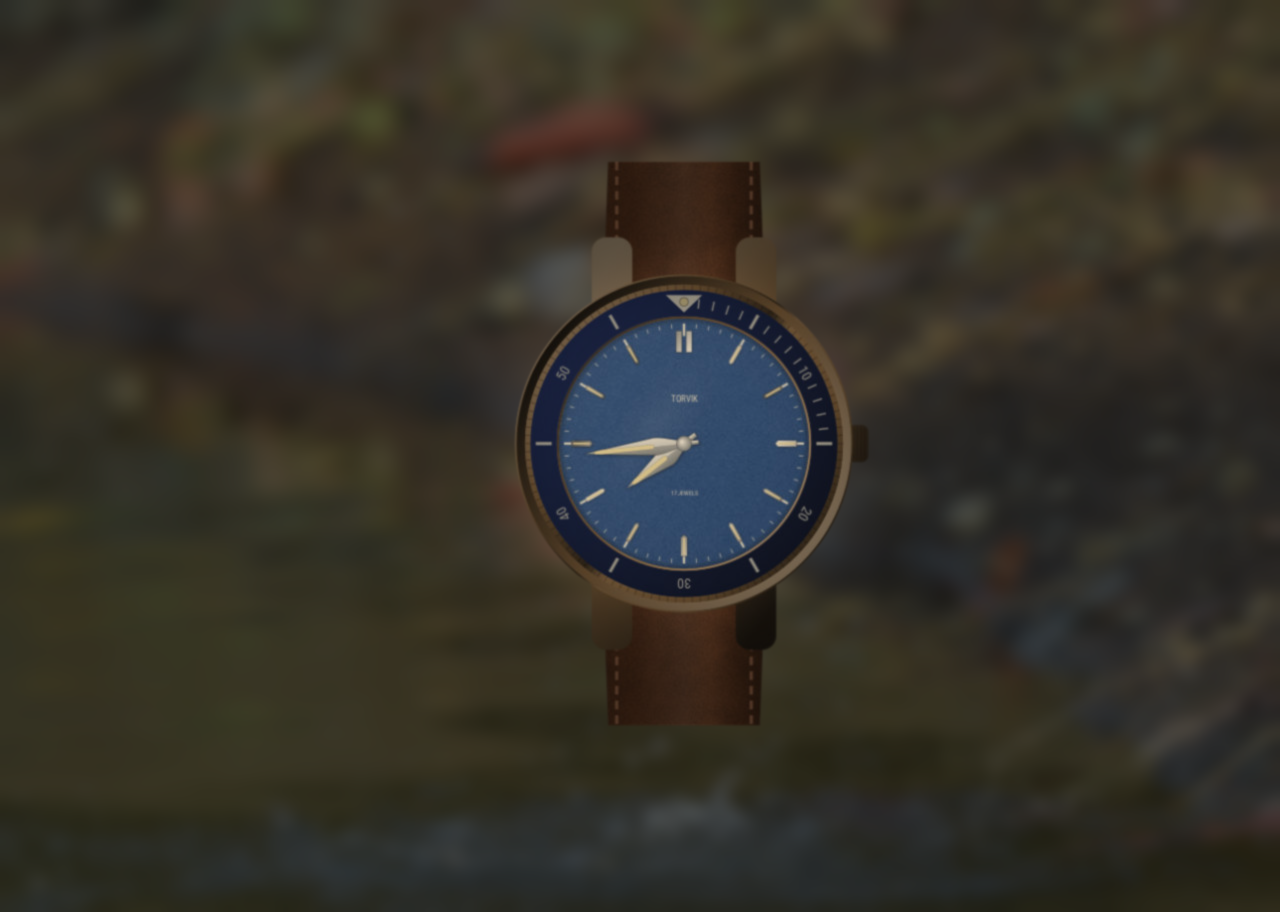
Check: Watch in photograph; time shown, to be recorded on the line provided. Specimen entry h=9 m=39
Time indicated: h=7 m=44
